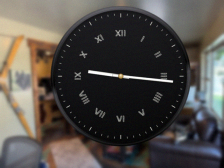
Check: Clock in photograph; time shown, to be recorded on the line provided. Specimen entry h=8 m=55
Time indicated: h=9 m=16
